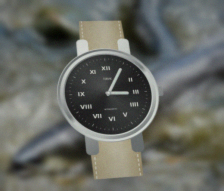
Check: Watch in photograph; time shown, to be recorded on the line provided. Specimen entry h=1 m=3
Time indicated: h=3 m=5
